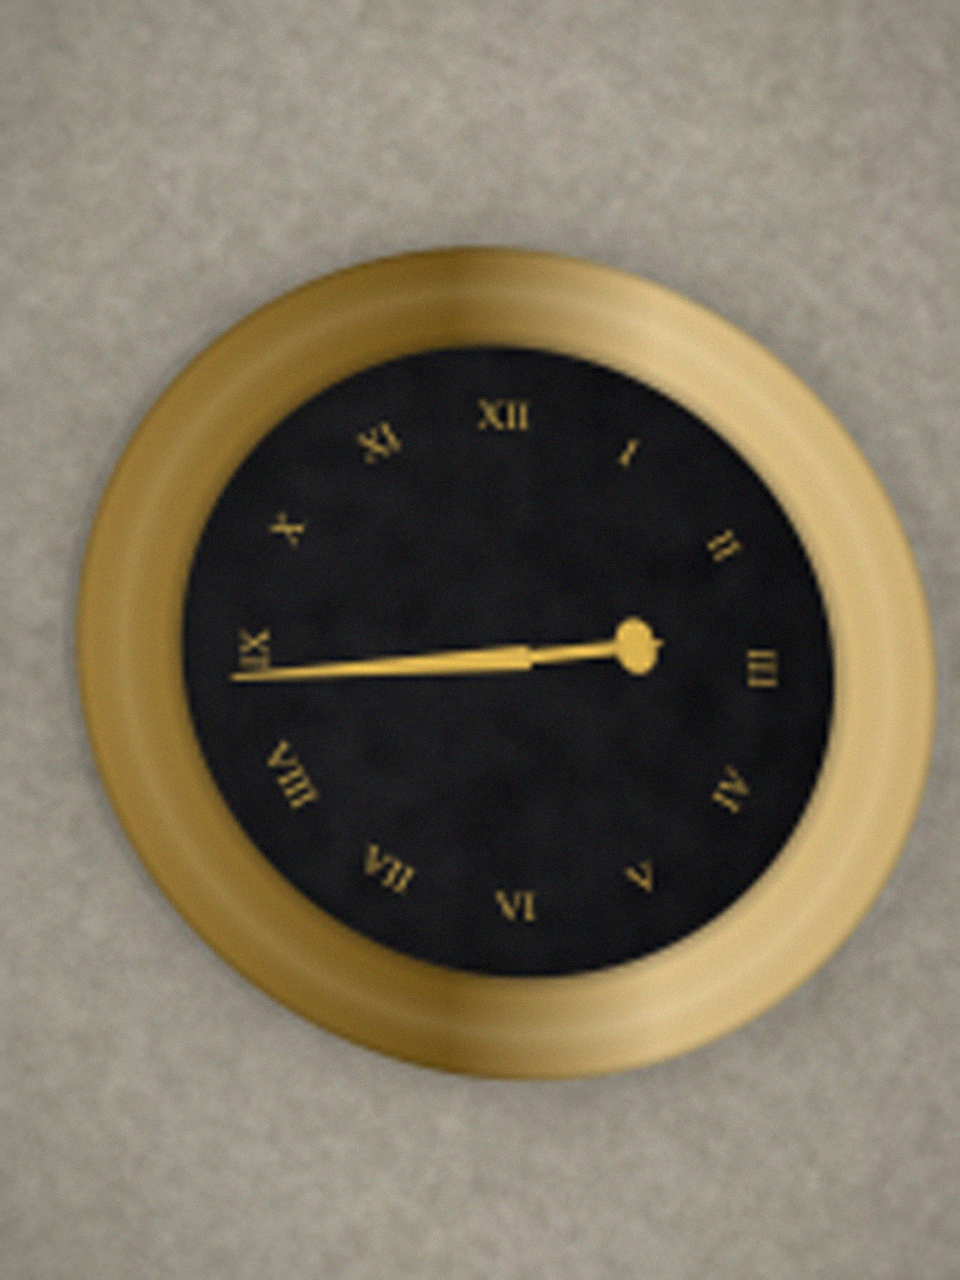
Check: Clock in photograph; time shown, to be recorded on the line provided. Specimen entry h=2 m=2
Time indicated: h=2 m=44
